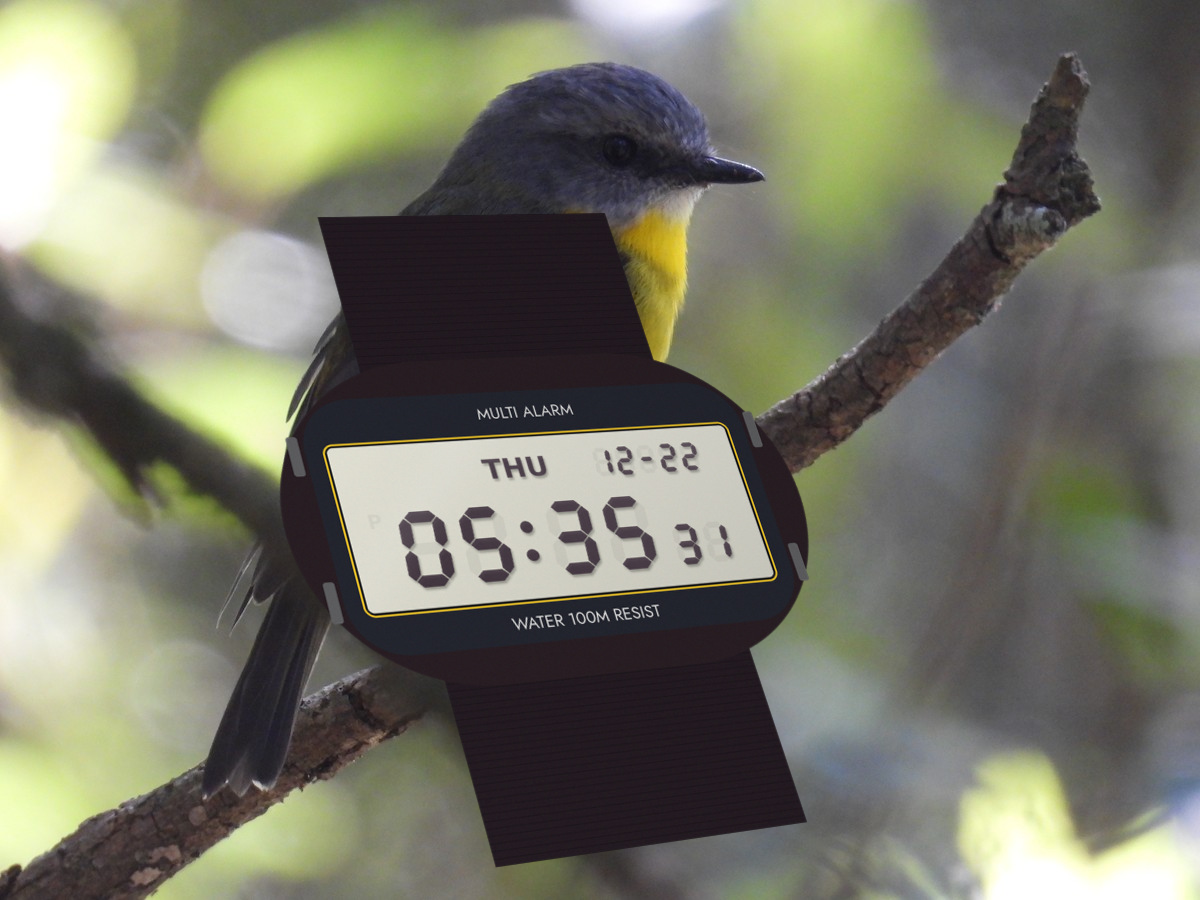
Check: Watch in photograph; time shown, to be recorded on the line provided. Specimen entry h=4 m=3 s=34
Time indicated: h=5 m=35 s=31
